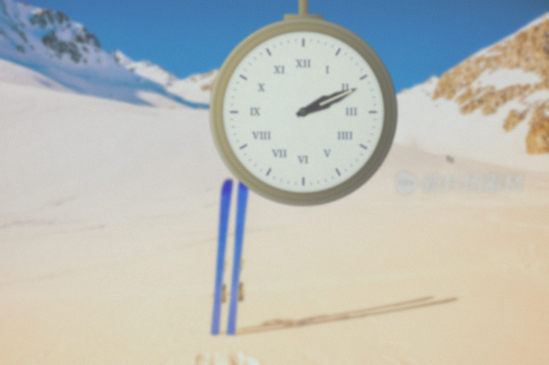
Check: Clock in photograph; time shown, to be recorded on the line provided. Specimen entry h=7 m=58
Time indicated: h=2 m=11
